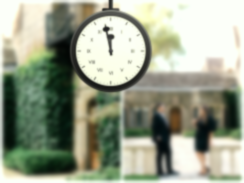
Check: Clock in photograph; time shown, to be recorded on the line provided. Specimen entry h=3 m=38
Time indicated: h=11 m=58
